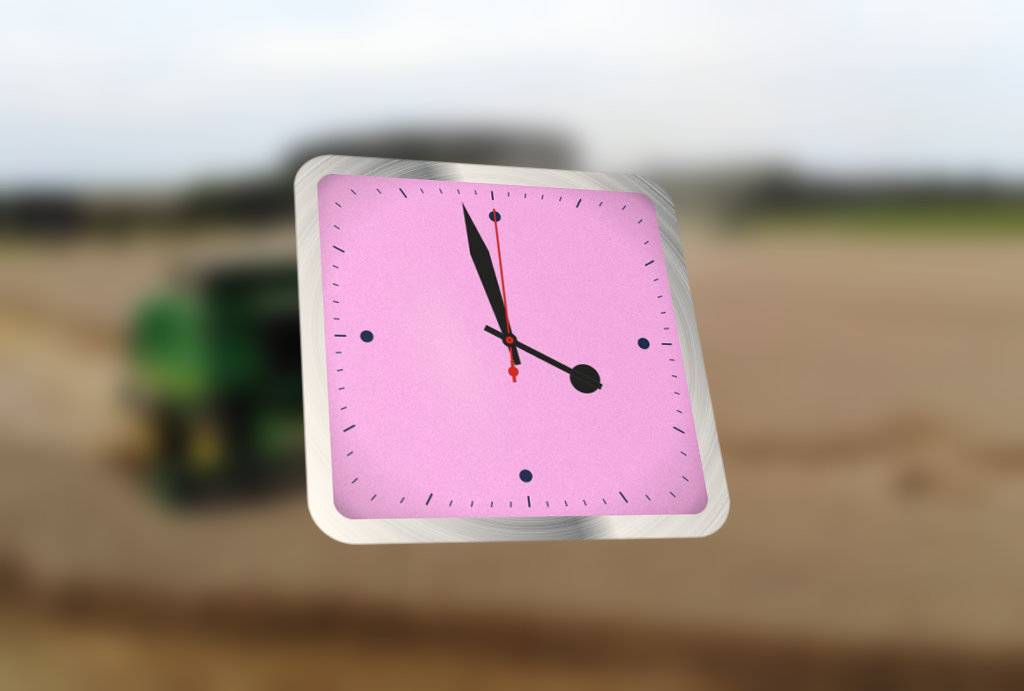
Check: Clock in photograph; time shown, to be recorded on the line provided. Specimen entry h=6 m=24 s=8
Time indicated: h=3 m=58 s=0
